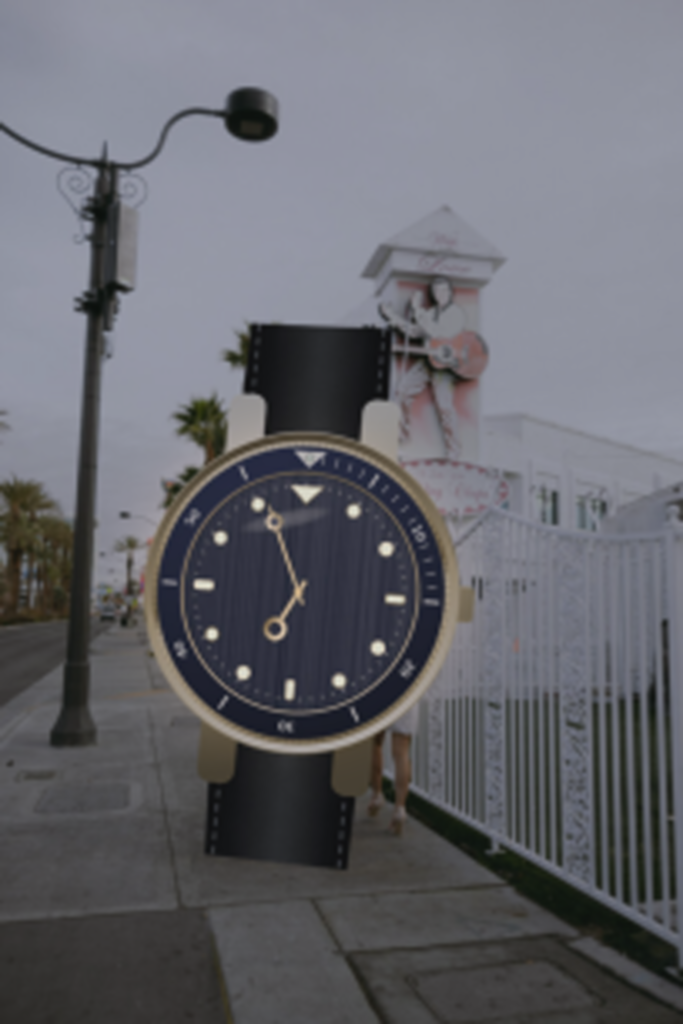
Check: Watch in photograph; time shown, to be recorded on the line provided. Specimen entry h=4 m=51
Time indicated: h=6 m=56
